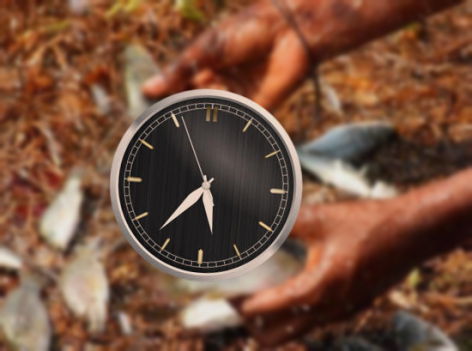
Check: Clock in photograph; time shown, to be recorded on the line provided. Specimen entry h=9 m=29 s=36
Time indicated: h=5 m=36 s=56
